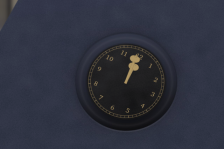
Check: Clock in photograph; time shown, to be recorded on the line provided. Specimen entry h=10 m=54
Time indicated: h=11 m=59
